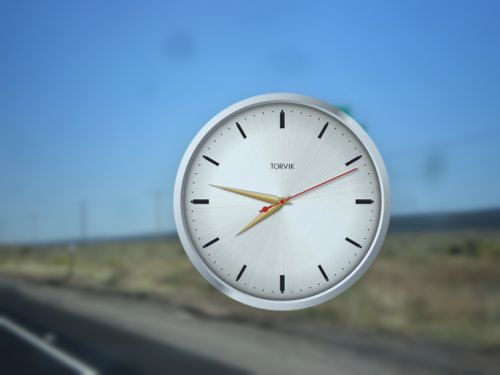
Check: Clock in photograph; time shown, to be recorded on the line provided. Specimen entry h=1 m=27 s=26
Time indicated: h=7 m=47 s=11
